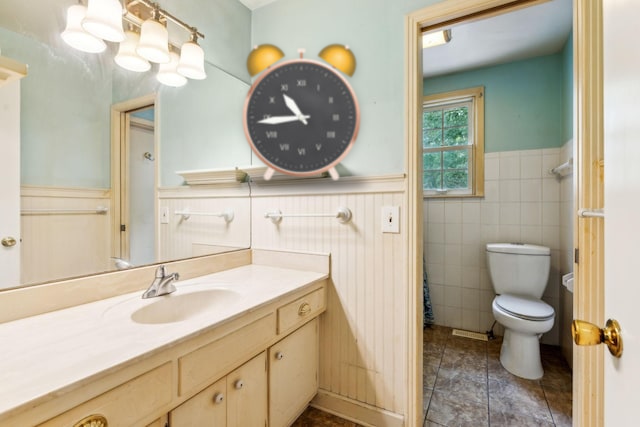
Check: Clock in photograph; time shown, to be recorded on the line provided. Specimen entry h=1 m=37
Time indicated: h=10 m=44
